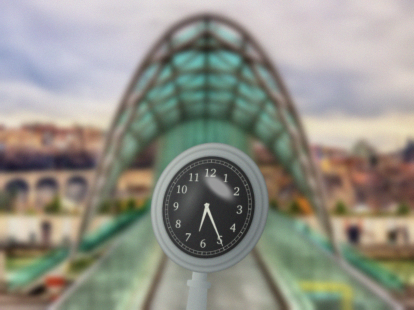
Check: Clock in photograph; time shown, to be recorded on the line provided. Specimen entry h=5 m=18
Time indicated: h=6 m=25
